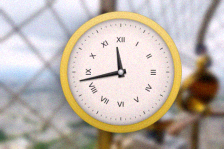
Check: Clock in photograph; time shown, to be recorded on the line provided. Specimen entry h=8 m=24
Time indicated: h=11 m=43
